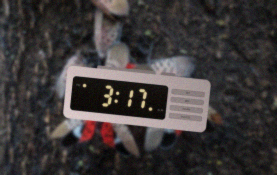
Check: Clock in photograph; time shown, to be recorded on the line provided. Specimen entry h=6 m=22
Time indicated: h=3 m=17
